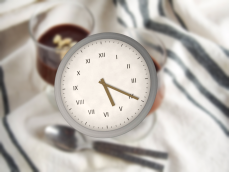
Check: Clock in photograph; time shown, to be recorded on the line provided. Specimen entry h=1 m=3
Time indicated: h=5 m=20
